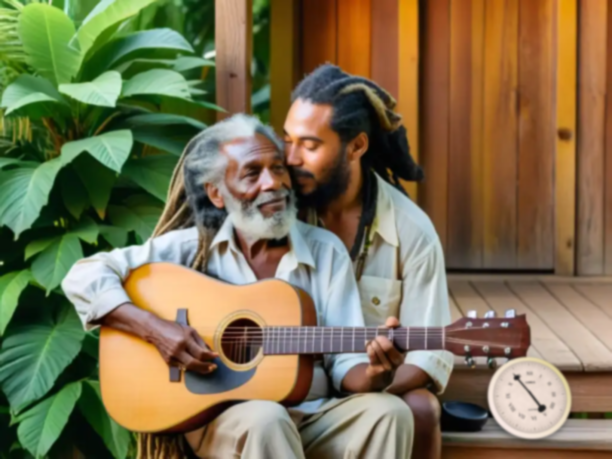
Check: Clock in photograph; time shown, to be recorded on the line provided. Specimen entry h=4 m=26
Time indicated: h=4 m=54
